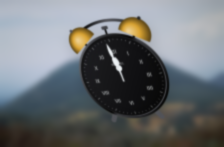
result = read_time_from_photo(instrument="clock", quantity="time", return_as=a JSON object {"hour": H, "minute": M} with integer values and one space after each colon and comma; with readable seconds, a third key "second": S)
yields {"hour": 11, "minute": 59}
